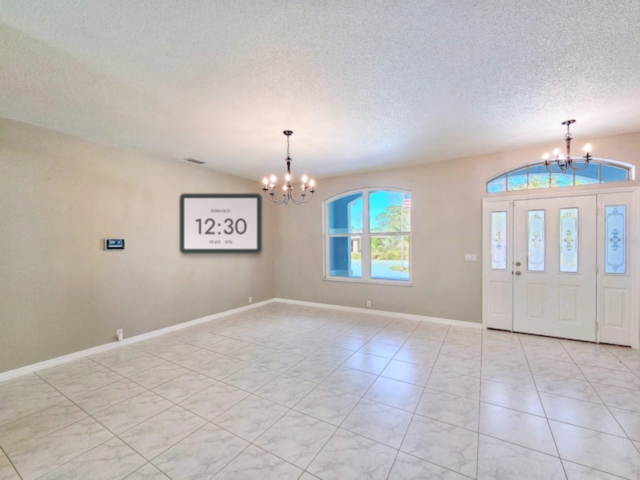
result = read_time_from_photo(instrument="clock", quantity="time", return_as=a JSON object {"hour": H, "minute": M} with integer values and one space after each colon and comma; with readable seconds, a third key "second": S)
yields {"hour": 12, "minute": 30}
